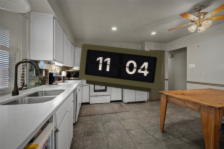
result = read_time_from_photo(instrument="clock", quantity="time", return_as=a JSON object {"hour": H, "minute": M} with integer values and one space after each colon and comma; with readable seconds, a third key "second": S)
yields {"hour": 11, "minute": 4}
